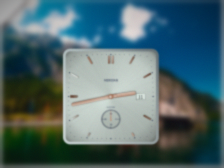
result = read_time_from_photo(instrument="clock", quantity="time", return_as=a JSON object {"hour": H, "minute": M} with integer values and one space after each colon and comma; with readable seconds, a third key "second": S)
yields {"hour": 2, "minute": 43}
